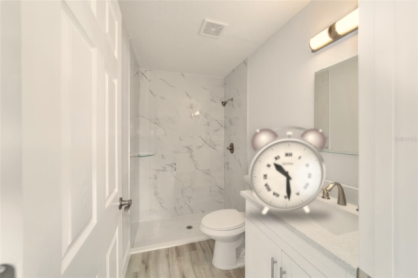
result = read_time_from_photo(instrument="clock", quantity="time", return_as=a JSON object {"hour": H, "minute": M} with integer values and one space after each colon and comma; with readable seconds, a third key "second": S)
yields {"hour": 10, "minute": 29}
